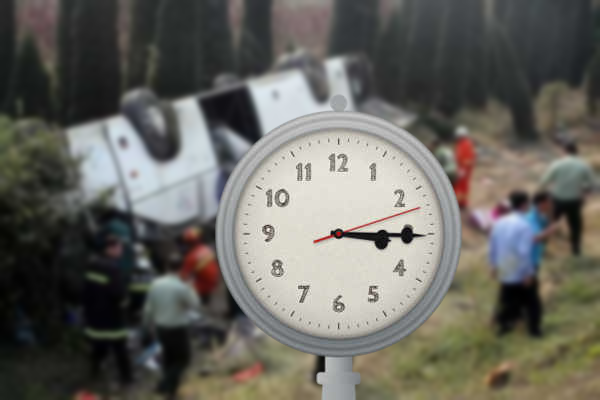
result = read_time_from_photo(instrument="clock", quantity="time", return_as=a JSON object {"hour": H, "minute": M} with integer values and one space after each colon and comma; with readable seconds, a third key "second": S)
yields {"hour": 3, "minute": 15, "second": 12}
